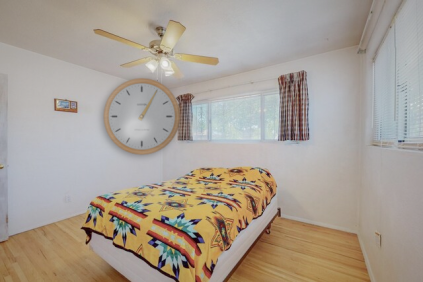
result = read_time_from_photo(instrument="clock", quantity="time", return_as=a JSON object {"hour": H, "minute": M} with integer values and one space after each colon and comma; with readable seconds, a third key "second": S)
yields {"hour": 1, "minute": 5}
